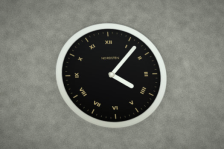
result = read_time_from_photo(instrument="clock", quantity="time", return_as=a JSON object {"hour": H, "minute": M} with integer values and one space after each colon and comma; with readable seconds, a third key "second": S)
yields {"hour": 4, "minute": 7}
